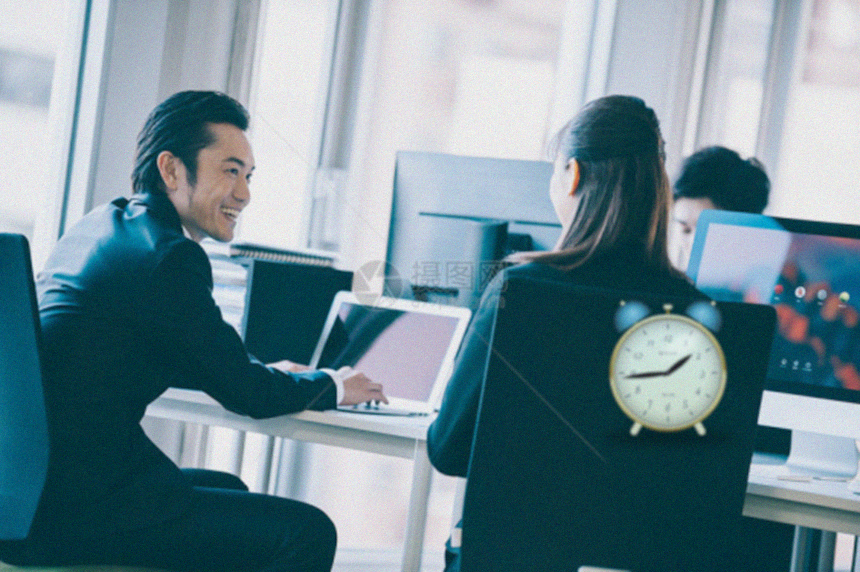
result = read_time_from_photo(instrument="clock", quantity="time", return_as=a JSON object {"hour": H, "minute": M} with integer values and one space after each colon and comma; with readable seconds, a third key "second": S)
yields {"hour": 1, "minute": 44}
